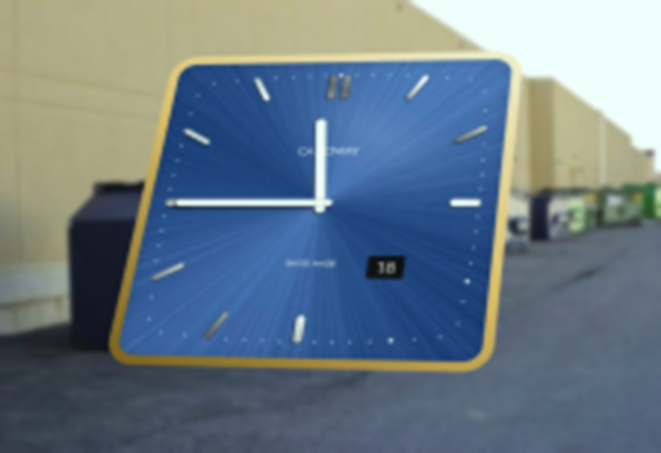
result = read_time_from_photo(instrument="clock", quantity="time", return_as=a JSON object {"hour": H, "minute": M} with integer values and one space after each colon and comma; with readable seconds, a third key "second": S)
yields {"hour": 11, "minute": 45}
